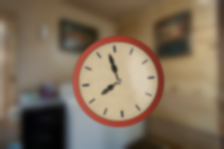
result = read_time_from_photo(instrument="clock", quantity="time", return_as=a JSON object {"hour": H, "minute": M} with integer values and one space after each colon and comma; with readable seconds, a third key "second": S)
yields {"hour": 7, "minute": 58}
